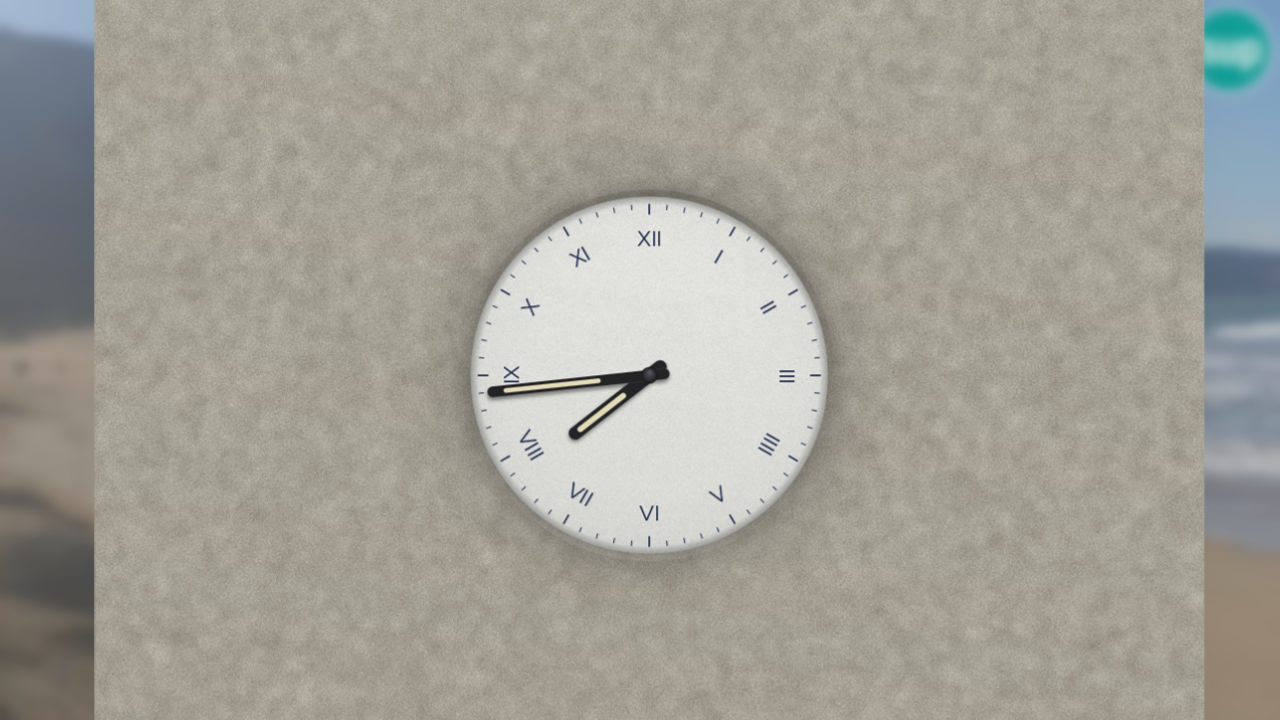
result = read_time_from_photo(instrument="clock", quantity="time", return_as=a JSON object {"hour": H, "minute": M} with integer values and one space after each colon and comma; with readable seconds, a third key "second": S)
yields {"hour": 7, "minute": 44}
